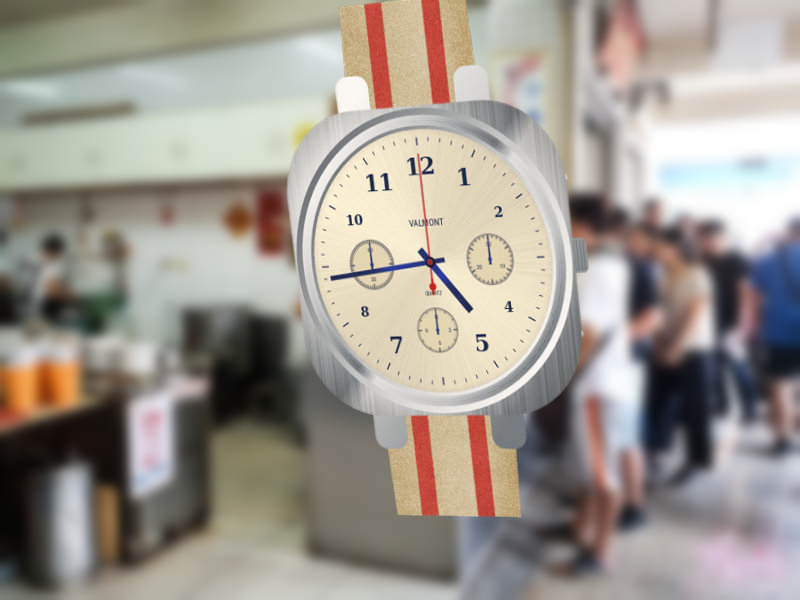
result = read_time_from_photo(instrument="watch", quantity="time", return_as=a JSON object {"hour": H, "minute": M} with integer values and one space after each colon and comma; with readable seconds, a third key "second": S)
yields {"hour": 4, "minute": 44}
